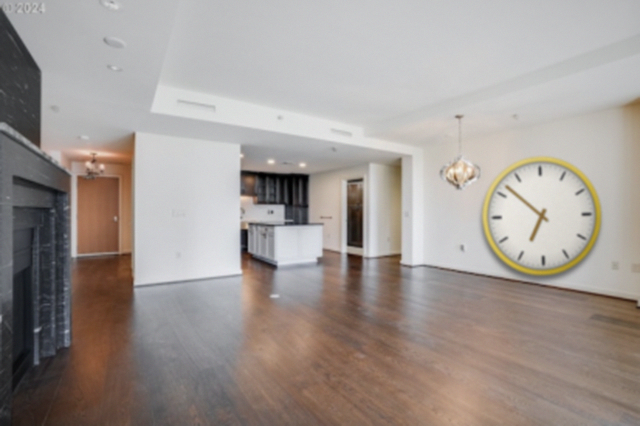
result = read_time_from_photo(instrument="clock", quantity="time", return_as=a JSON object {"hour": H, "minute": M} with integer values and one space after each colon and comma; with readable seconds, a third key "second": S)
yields {"hour": 6, "minute": 52}
